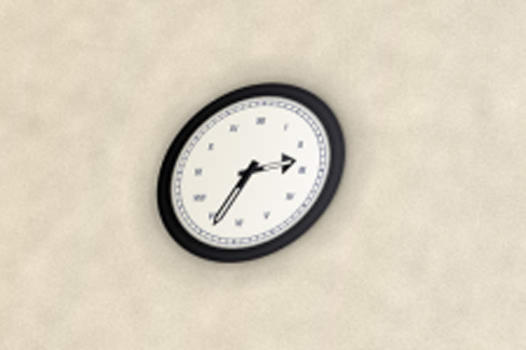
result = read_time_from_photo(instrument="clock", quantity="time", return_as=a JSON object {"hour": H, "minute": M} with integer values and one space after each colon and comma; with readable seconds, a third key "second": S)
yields {"hour": 2, "minute": 34}
